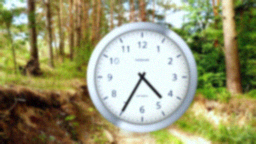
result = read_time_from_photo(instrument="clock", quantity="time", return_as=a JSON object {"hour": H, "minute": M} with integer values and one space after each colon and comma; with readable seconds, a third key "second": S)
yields {"hour": 4, "minute": 35}
